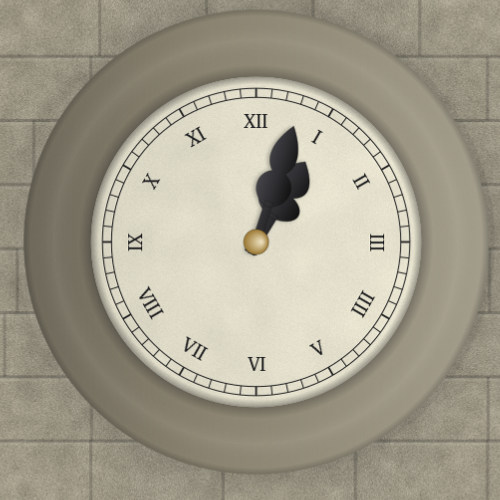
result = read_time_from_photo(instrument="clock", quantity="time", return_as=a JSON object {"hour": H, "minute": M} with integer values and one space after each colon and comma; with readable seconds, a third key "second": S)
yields {"hour": 1, "minute": 3}
